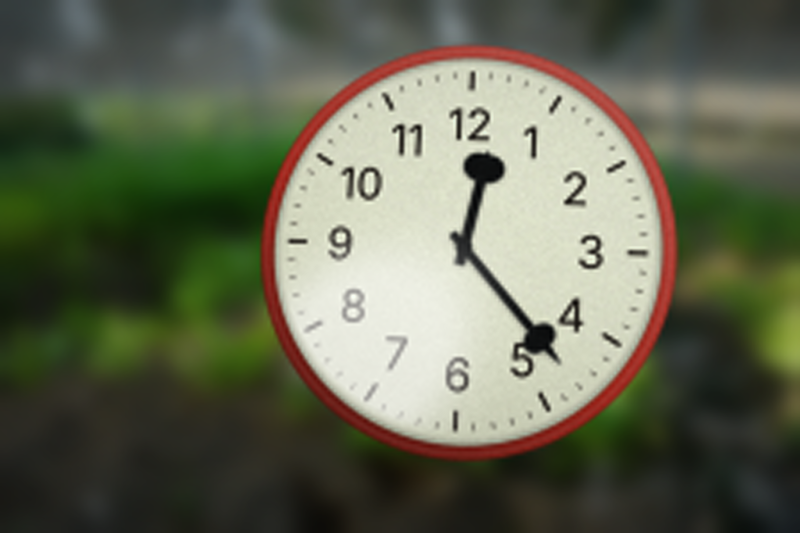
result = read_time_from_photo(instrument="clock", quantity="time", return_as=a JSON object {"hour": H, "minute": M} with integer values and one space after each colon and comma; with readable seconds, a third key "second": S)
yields {"hour": 12, "minute": 23}
